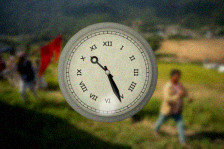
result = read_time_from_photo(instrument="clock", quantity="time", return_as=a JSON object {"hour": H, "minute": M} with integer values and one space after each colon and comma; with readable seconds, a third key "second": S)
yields {"hour": 10, "minute": 26}
